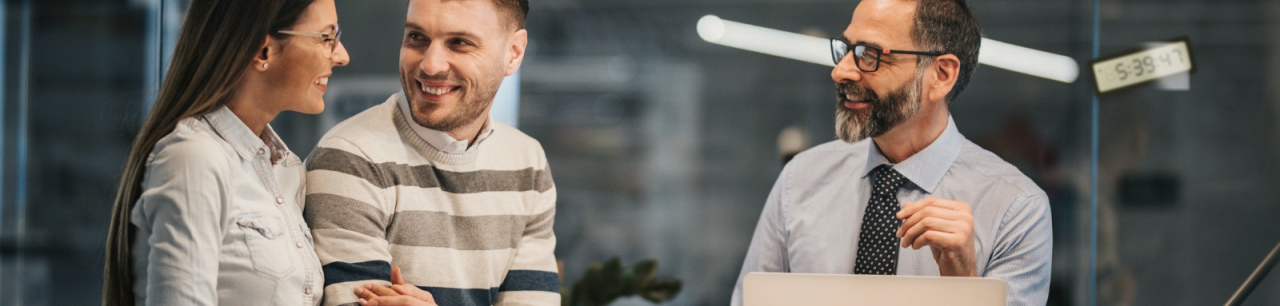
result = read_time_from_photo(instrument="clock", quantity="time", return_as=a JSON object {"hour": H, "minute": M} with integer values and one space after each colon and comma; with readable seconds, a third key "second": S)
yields {"hour": 5, "minute": 39, "second": 47}
